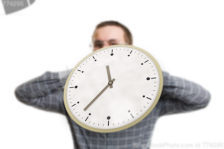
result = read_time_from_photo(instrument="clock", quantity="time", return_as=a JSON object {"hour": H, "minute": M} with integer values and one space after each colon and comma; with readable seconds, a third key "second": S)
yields {"hour": 11, "minute": 37}
